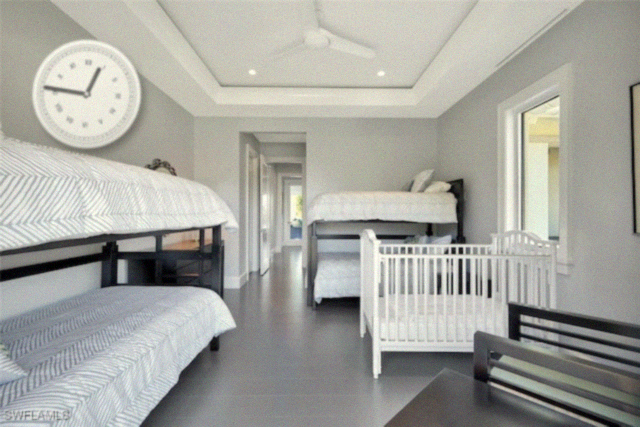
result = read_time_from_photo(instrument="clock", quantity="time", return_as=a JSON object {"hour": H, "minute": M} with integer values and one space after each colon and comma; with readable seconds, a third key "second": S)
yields {"hour": 12, "minute": 46}
